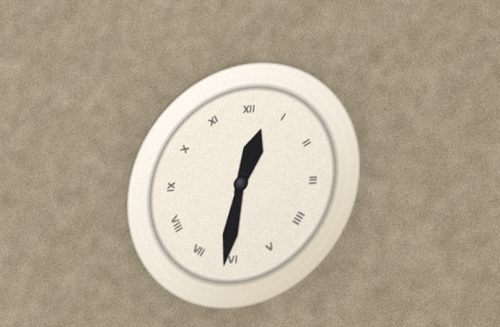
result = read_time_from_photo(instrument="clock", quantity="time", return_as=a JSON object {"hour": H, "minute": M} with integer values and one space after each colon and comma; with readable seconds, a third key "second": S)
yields {"hour": 12, "minute": 31}
